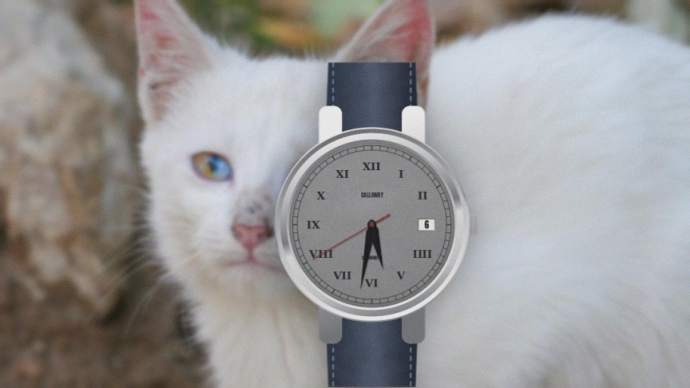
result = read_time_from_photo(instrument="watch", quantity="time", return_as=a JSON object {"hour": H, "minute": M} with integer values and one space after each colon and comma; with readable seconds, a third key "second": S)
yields {"hour": 5, "minute": 31, "second": 40}
